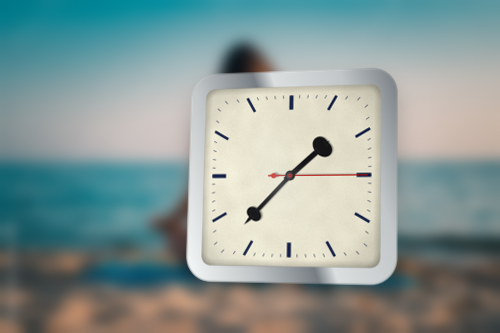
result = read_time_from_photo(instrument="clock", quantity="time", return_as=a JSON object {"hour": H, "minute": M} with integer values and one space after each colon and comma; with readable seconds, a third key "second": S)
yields {"hour": 1, "minute": 37, "second": 15}
